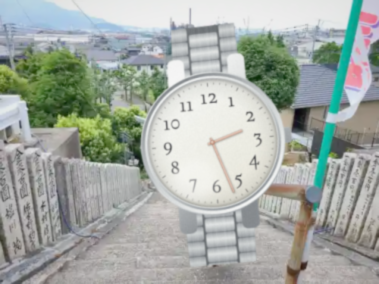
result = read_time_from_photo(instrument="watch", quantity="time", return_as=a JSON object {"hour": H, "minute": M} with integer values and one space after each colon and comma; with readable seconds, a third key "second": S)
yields {"hour": 2, "minute": 27}
